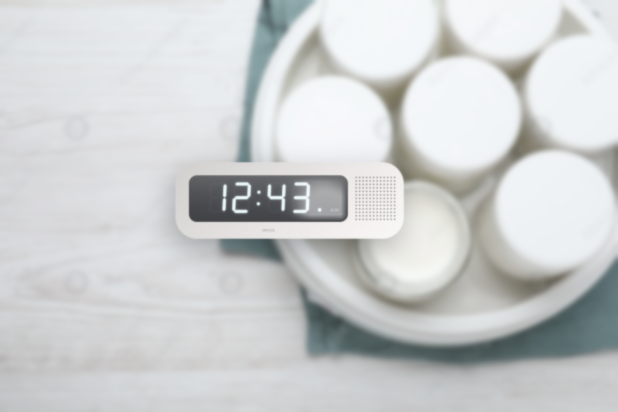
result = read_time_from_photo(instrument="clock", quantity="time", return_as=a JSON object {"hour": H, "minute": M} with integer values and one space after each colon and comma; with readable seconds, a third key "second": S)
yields {"hour": 12, "minute": 43}
